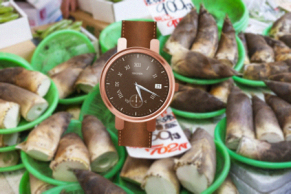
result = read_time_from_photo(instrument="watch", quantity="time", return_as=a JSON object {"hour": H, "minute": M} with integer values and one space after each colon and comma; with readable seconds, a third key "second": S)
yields {"hour": 5, "minute": 19}
